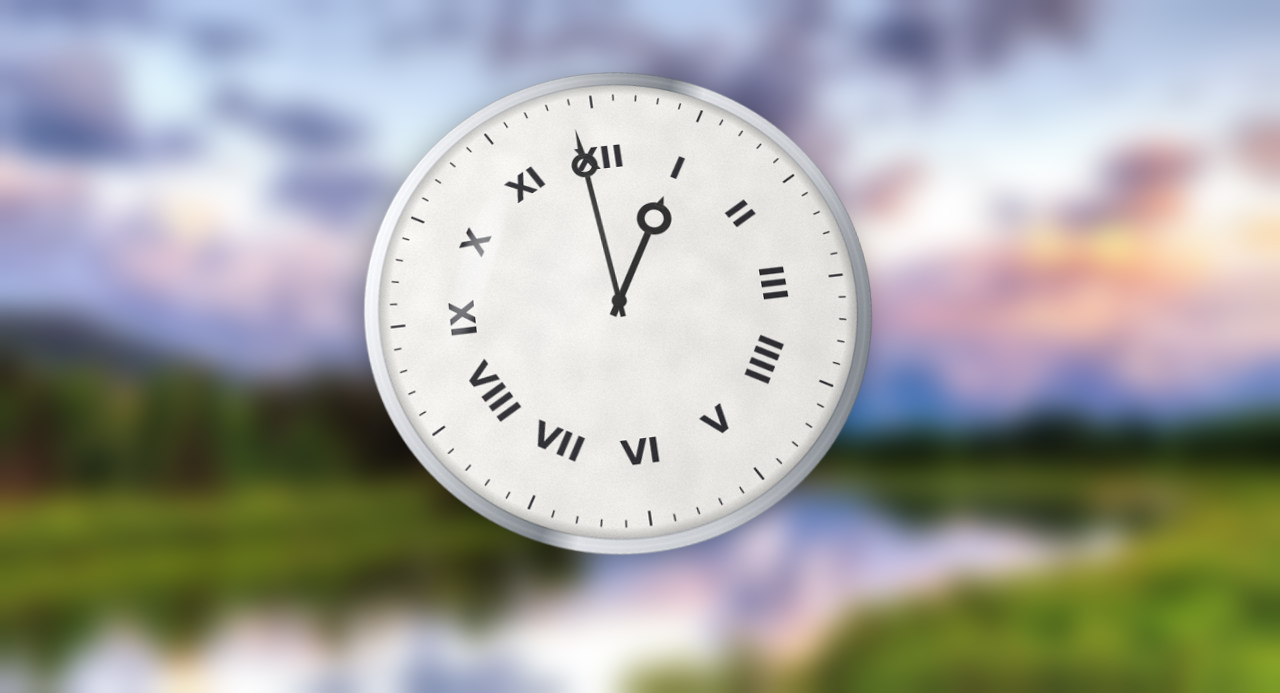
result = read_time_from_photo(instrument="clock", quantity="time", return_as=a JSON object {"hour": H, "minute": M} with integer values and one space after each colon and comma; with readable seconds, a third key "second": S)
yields {"hour": 12, "minute": 59}
